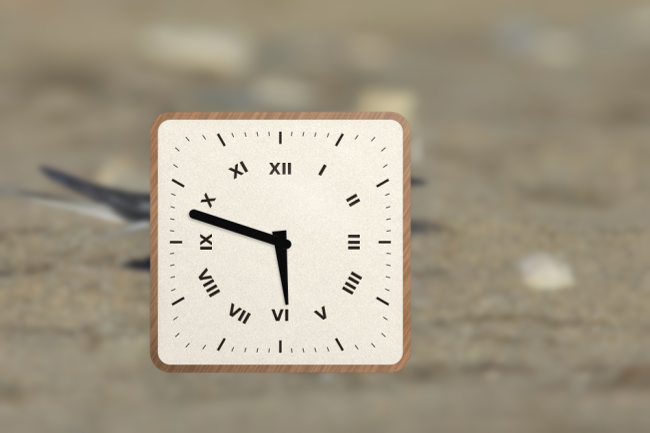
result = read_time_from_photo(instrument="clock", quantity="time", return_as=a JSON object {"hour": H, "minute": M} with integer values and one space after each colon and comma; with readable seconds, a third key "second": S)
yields {"hour": 5, "minute": 48}
